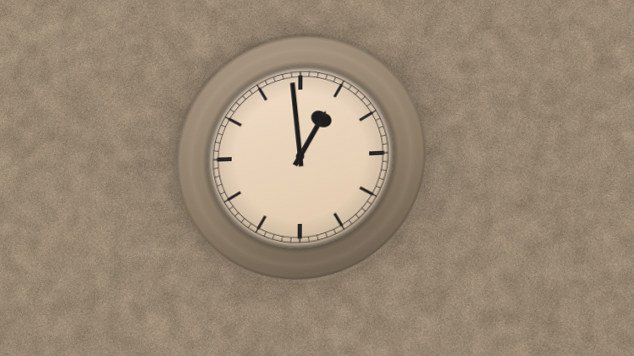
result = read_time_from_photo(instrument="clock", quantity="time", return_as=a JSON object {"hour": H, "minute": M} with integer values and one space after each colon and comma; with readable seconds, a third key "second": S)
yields {"hour": 12, "minute": 59}
